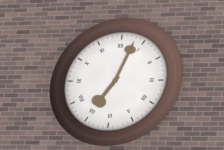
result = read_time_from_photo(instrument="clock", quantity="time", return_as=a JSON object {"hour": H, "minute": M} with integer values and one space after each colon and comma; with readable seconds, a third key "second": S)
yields {"hour": 7, "minute": 3}
